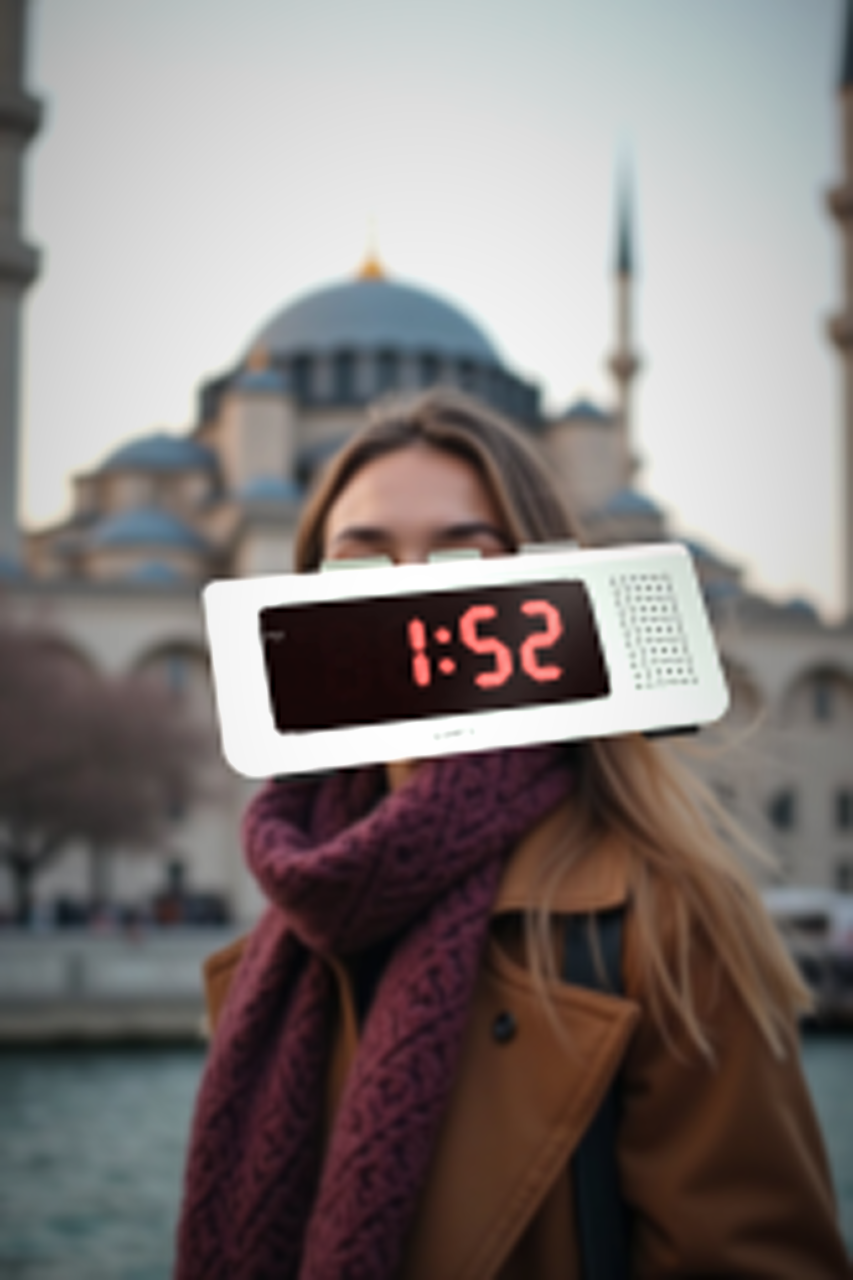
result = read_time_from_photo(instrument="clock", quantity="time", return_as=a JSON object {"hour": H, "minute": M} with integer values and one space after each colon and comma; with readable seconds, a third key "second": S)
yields {"hour": 1, "minute": 52}
